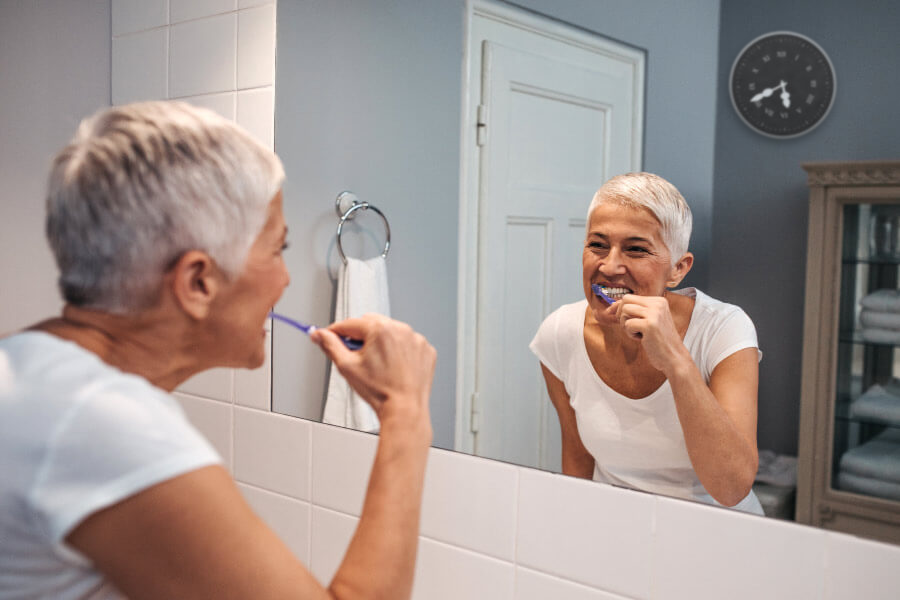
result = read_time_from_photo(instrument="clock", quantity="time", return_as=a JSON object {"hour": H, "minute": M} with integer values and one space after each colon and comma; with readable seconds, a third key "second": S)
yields {"hour": 5, "minute": 41}
